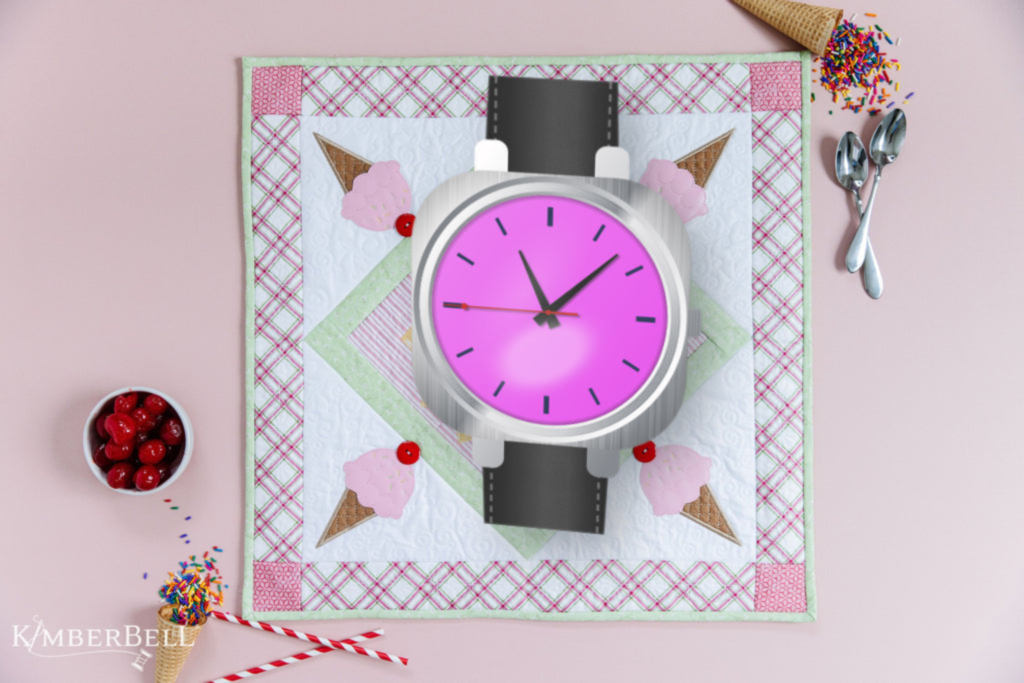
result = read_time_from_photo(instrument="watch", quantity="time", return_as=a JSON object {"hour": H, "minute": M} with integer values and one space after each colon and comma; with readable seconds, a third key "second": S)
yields {"hour": 11, "minute": 7, "second": 45}
